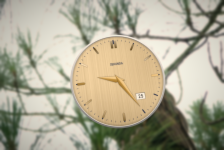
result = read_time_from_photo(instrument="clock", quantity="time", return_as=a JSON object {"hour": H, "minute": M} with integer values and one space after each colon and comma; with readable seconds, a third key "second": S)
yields {"hour": 9, "minute": 25}
